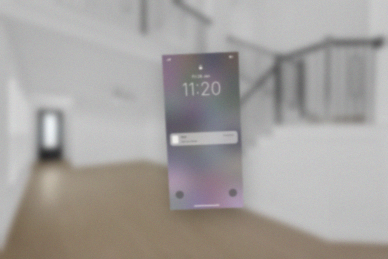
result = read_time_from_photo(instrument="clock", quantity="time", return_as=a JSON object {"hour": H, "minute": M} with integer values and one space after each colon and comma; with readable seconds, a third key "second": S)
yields {"hour": 11, "minute": 20}
